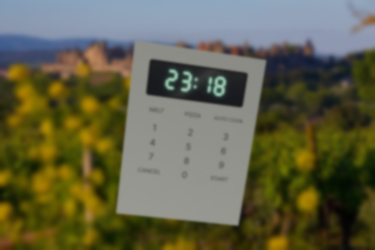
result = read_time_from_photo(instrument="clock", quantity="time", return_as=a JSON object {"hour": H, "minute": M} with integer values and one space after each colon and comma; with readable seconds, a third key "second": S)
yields {"hour": 23, "minute": 18}
